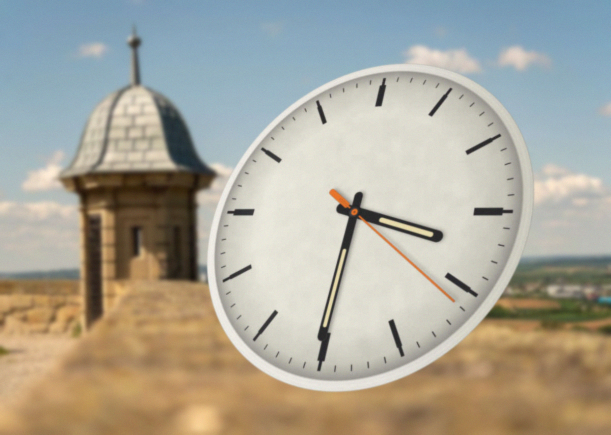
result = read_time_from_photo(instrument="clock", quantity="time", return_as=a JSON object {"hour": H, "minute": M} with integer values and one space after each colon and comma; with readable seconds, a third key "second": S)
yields {"hour": 3, "minute": 30, "second": 21}
